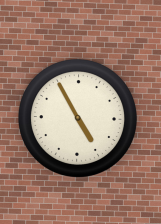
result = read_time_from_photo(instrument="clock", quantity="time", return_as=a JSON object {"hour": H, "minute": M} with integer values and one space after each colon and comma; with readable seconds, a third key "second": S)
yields {"hour": 4, "minute": 55}
